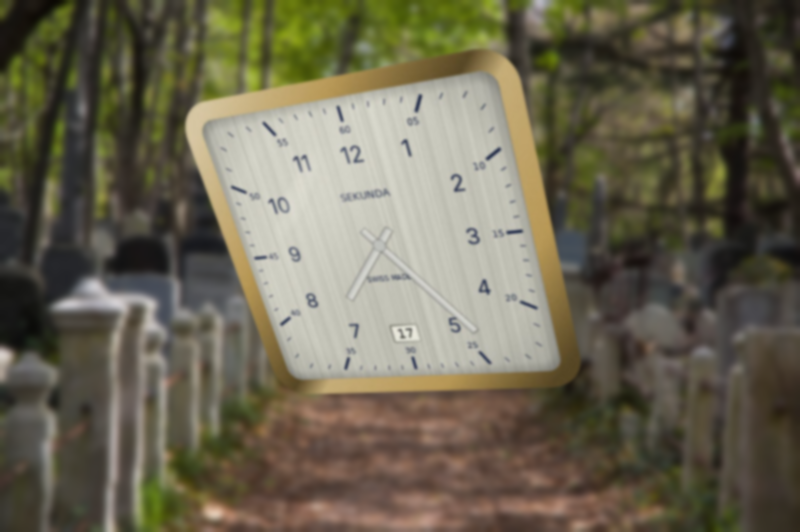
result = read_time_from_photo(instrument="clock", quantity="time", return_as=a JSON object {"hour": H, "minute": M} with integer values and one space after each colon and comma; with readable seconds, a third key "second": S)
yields {"hour": 7, "minute": 24}
